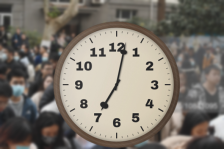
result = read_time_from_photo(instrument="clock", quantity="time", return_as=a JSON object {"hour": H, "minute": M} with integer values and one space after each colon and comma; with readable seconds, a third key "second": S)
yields {"hour": 7, "minute": 2}
